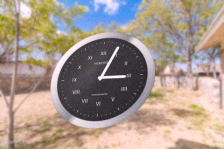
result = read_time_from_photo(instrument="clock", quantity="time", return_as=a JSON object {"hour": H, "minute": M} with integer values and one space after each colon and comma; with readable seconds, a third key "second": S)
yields {"hour": 3, "minute": 4}
